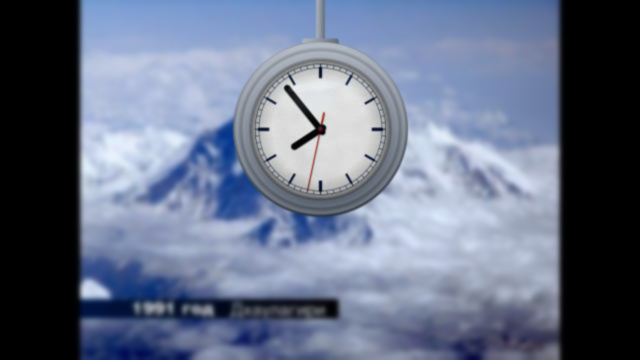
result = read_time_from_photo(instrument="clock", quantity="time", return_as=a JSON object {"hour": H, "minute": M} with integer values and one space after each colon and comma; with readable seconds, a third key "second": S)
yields {"hour": 7, "minute": 53, "second": 32}
